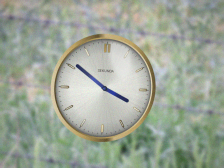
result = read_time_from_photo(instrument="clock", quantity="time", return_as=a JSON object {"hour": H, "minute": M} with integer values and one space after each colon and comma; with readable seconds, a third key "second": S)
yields {"hour": 3, "minute": 51}
